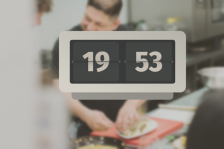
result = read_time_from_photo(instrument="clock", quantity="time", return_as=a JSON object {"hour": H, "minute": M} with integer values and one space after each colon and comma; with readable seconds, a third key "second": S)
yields {"hour": 19, "minute": 53}
